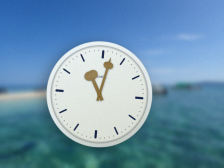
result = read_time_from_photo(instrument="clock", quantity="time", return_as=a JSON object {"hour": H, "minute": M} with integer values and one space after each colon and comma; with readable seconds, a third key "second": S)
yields {"hour": 11, "minute": 2}
